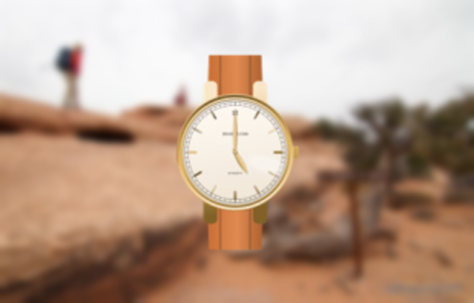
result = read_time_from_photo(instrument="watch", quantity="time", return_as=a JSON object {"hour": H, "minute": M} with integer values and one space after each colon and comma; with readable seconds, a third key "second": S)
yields {"hour": 5, "minute": 0}
